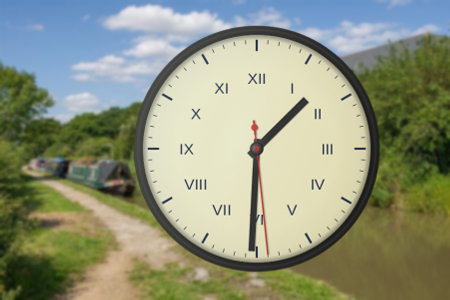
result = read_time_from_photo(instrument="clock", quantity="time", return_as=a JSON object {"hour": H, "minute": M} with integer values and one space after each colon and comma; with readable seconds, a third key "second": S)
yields {"hour": 1, "minute": 30, "second": 29}
